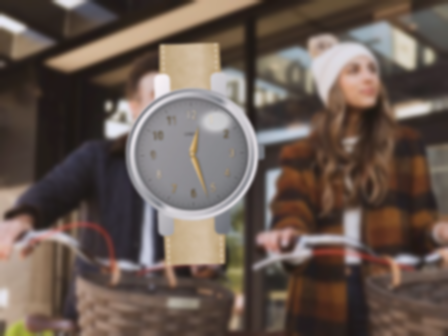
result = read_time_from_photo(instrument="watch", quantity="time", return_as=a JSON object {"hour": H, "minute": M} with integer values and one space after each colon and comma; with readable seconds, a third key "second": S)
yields {"hour": 12, "minute": 27}
